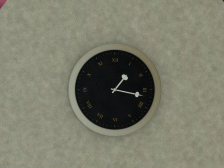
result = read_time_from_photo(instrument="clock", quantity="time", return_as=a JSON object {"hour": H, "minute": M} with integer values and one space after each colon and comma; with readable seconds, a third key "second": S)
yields {"hour": 1, "minute": 17}
